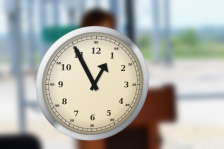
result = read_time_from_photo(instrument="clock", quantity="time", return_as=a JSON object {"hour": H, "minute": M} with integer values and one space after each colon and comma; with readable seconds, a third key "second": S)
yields {"hour": 12, "minute": 55}
